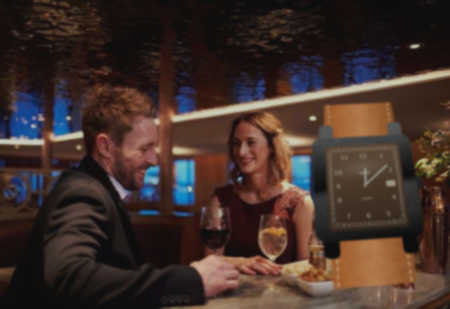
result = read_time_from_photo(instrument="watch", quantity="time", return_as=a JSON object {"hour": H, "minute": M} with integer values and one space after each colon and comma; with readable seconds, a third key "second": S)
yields {"hour": 12, "minute": 8}
